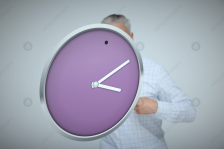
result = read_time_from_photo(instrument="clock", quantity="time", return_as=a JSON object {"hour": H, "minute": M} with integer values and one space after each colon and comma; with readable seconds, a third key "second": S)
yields {"hour": 3, "minute": 8}
